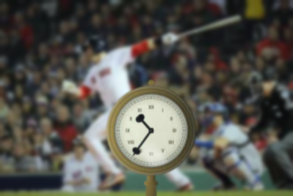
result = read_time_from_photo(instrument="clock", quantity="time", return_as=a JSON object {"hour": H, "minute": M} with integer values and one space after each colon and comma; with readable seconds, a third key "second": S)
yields {"hour": 10, "minute": 36}
